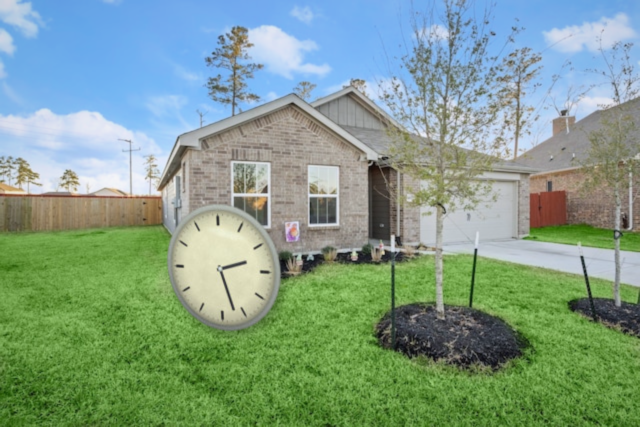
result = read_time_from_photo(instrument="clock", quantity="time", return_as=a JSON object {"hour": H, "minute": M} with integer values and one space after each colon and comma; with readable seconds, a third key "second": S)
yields {"hour": 2, "minute": 27}
